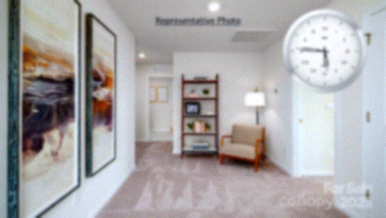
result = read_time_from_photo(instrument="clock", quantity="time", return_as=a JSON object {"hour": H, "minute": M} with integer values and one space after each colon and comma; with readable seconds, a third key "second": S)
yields {"hour": 5, "minute": 46}
